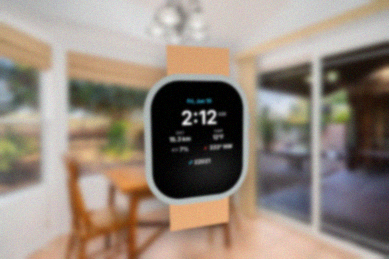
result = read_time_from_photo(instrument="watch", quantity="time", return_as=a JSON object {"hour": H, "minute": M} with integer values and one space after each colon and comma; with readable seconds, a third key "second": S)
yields {"hour": 2, "minute": 12}
